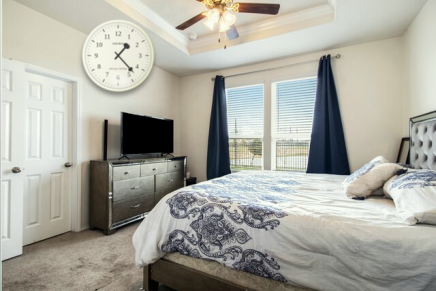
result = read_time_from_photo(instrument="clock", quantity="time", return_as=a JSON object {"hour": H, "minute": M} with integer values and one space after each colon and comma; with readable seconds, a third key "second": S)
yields {"hour": 1, "minute": 23}
